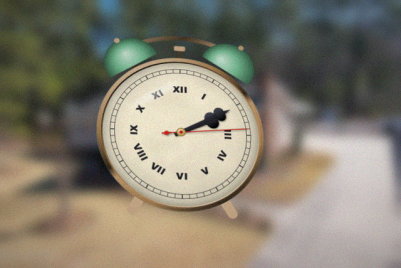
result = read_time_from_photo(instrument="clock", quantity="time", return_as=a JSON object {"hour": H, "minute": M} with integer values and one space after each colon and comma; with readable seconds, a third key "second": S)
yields {"hour": 2, "minute": 10, "second": 14}
